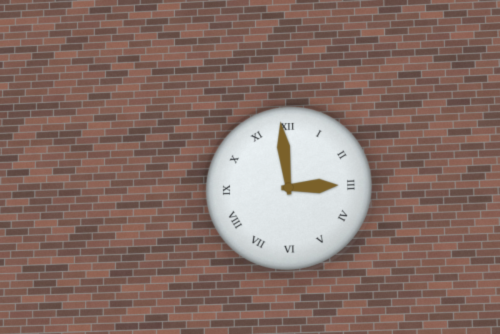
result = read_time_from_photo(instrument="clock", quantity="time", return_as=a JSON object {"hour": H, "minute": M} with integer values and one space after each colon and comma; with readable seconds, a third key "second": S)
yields {"hour": 2, "minute": 59}
